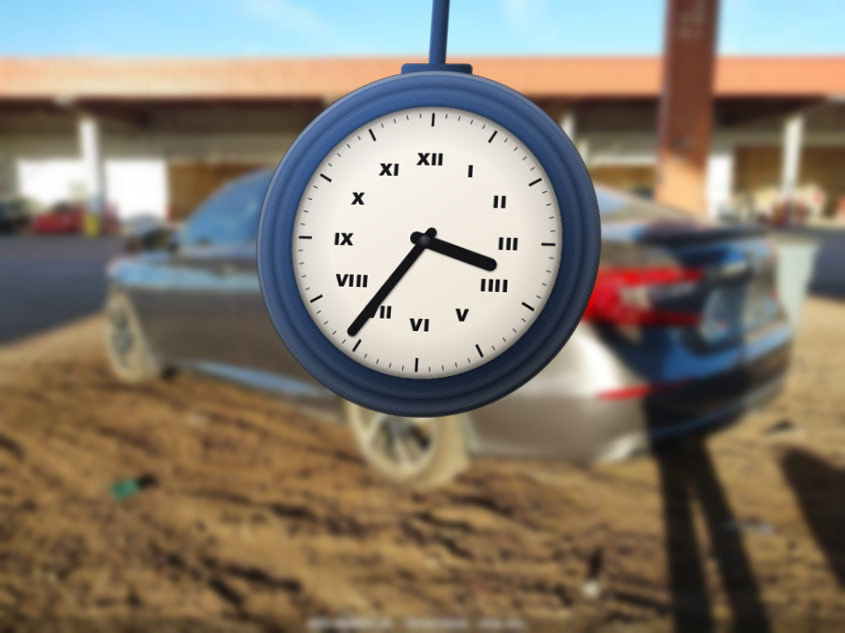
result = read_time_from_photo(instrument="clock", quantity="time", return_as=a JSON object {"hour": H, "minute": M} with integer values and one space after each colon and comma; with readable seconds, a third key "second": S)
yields {"hour": 3, "minute": 36}
